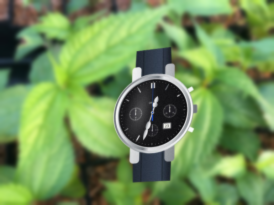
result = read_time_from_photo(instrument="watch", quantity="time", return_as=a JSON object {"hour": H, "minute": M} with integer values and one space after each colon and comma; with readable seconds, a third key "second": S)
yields {"hour": 12, "minute": 33}
